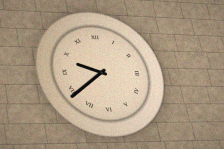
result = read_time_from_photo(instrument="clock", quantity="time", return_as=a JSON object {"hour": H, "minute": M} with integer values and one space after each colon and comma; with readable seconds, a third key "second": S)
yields {"hour": 9, "minute": 39}
